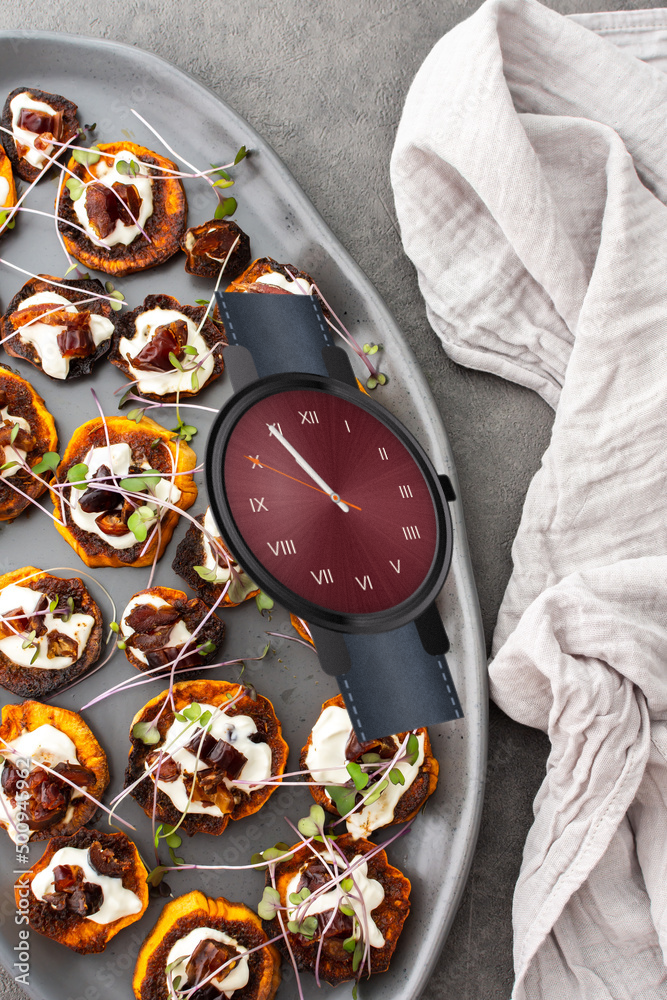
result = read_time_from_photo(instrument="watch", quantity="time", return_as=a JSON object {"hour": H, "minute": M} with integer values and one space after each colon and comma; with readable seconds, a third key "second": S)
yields {"hour": 10, "minute": 54, "second": 50}
